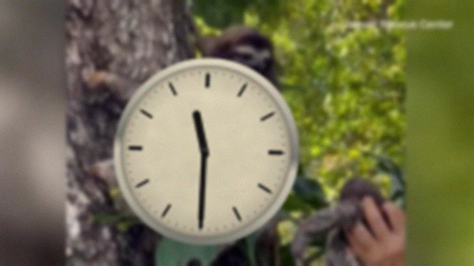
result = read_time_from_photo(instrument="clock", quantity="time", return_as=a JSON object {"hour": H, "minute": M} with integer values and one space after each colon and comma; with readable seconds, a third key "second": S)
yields {"hour": 11, "minute": 30}
